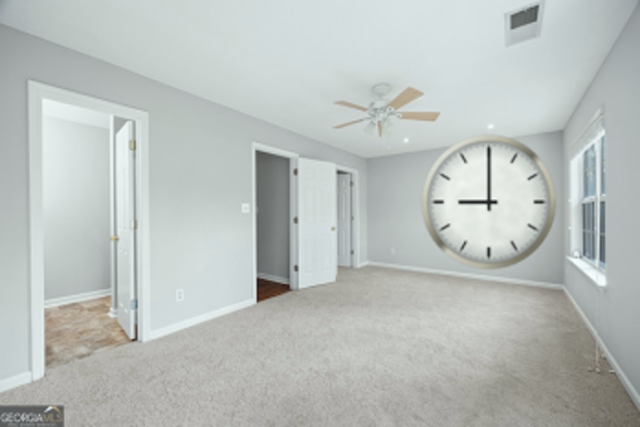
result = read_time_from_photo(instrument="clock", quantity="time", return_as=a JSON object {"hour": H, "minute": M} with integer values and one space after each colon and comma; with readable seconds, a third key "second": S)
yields {"hour": 9, "minute": 0}
